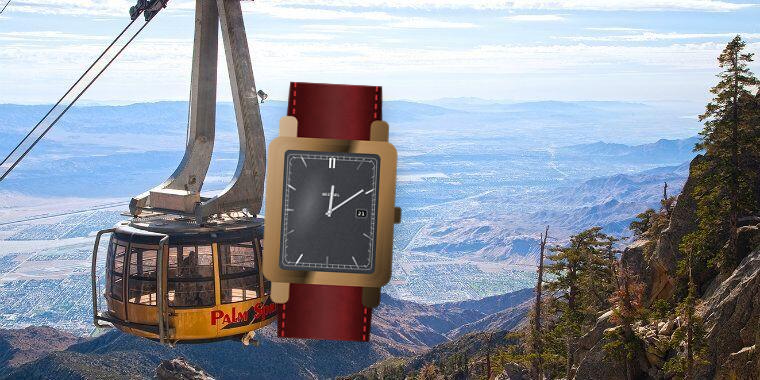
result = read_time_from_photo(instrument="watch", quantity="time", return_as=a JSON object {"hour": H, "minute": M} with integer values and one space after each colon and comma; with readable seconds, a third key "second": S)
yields {"hour": 12, "minute": 9}
